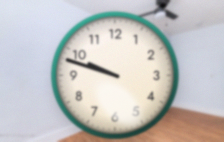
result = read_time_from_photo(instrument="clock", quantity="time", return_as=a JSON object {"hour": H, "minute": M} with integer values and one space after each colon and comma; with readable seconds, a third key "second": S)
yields {"hour": 9, "minute": 48}
